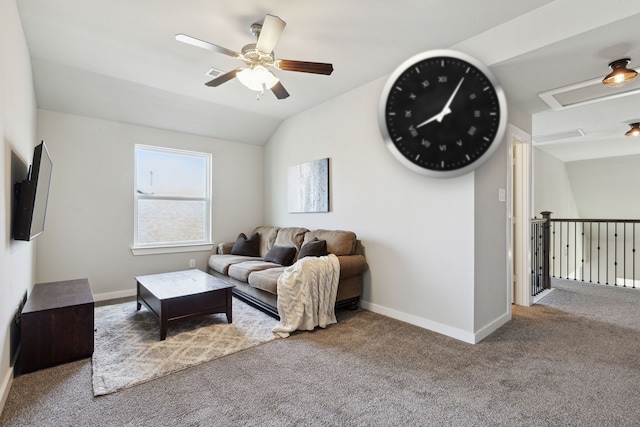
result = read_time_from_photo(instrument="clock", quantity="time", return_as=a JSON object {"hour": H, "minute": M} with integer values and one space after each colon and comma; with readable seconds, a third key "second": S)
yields {"hour": 8, "minute": 5}
